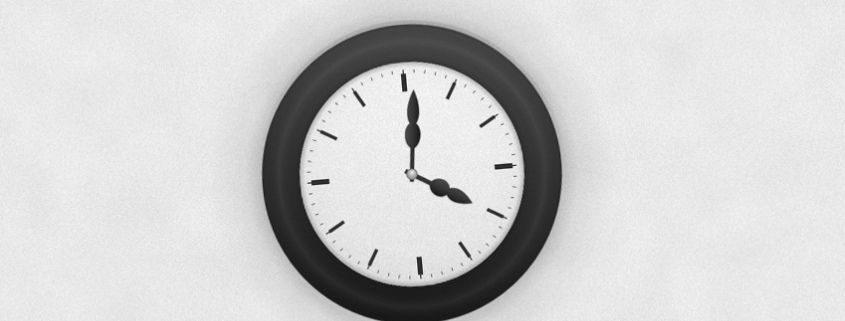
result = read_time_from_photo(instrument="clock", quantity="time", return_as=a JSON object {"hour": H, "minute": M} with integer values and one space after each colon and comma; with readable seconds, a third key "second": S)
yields {"hour": 4, "minute": 1}
